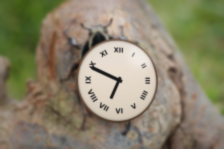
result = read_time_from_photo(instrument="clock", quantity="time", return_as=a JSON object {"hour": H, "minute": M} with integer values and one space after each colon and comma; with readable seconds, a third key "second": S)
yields {"hour": 6, "minute": 49}
